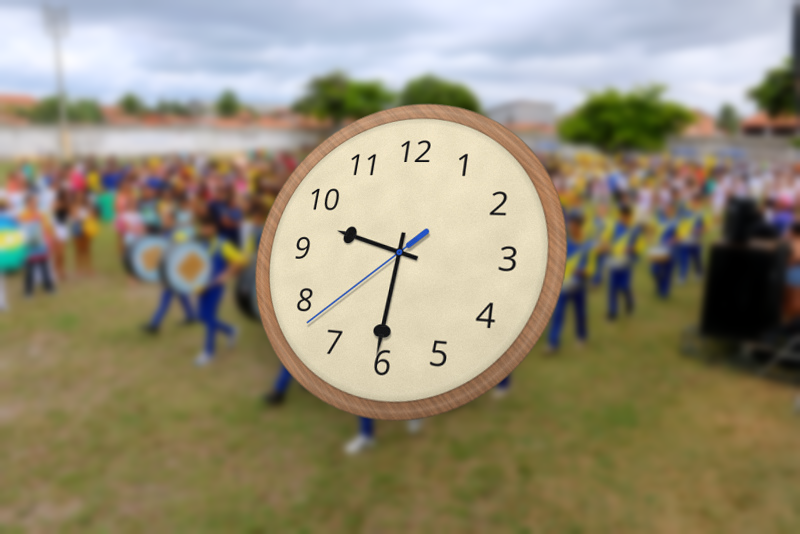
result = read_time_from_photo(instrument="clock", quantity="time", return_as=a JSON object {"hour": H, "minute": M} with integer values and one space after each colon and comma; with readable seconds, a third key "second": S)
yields {"hour": 9, "minute": 30, "second": 38}
